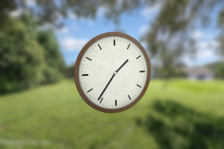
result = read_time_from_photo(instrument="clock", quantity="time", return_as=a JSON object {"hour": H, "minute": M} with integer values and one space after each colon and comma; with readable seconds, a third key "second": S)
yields {"hour": 1, "minute": 36}
